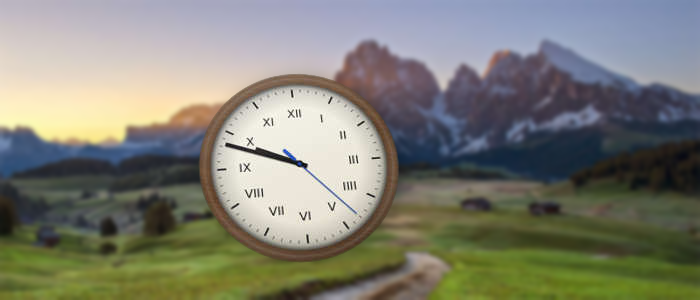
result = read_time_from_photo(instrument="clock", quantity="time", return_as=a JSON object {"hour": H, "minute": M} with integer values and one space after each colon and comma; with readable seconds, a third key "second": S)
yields {"hour": 9, "minute": 48, "second": 23}
